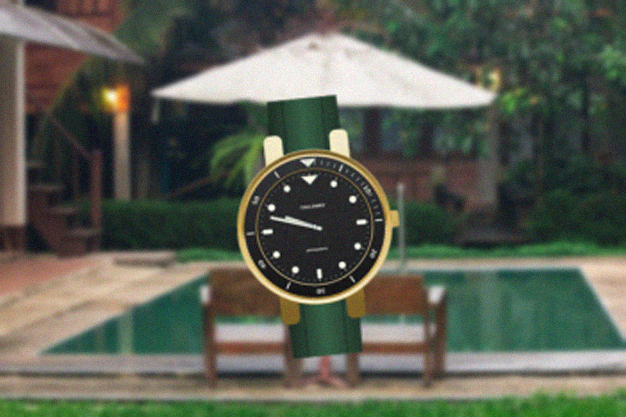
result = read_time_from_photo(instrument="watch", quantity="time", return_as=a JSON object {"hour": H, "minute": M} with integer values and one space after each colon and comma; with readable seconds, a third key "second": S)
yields {"hour": 9, "minute": 48}
